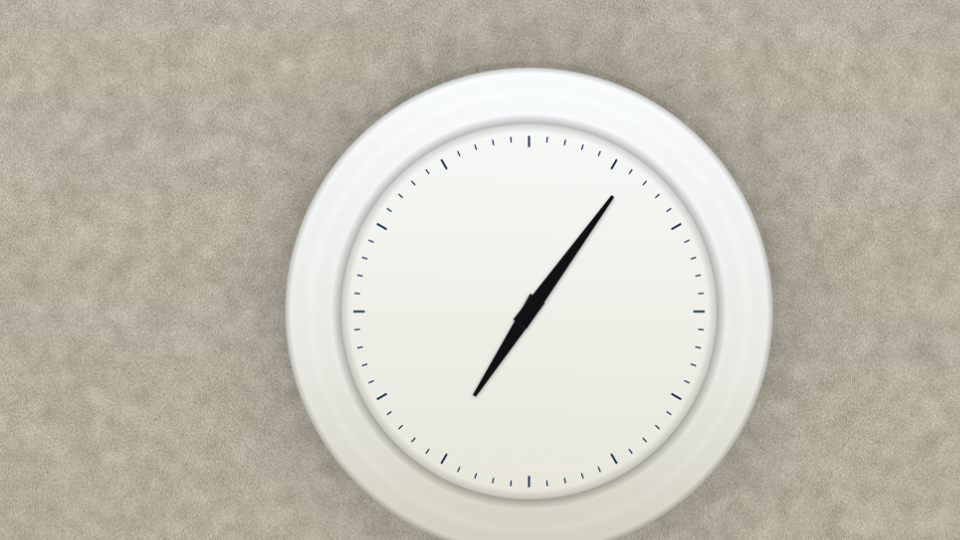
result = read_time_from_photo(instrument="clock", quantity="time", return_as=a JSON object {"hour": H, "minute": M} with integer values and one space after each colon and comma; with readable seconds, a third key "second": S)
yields {"hour": 7, "minute": 6}
